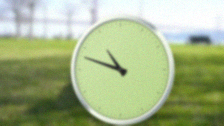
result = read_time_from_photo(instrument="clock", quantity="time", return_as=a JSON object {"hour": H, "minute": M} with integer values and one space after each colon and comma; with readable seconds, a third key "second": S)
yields {"hour": 10, "minute": 48}
